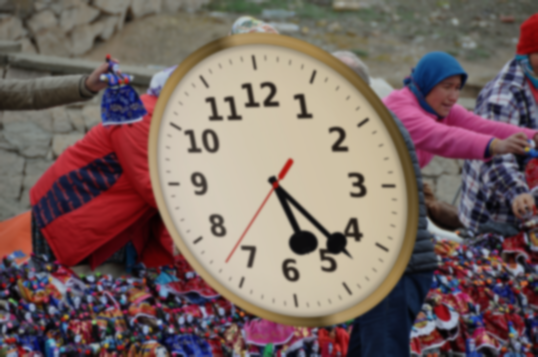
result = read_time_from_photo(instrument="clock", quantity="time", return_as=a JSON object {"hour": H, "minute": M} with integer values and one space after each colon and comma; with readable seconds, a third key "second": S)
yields {"hour": 5, "minute": 22, "second": 37}
